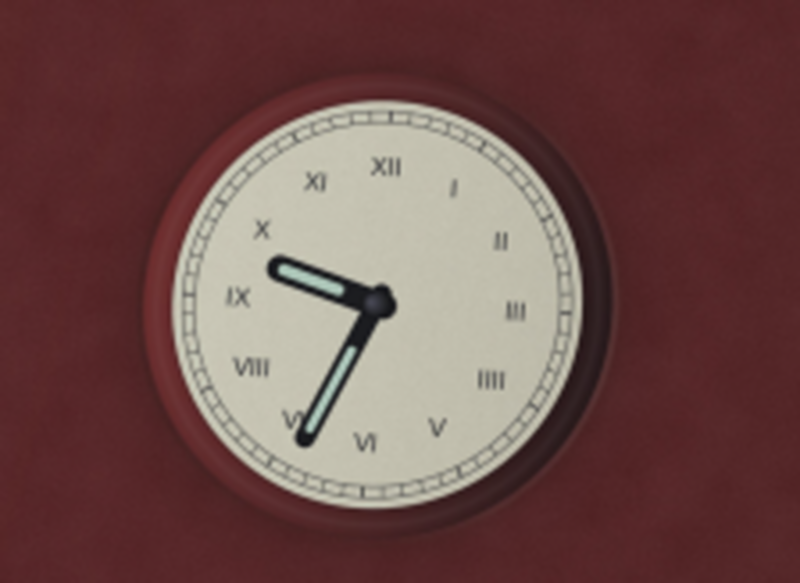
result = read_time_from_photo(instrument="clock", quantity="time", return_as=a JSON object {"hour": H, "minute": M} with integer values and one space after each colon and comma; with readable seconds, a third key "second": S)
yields {"hour": 9, "minute": 34}
